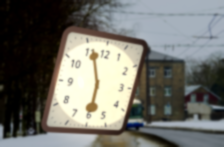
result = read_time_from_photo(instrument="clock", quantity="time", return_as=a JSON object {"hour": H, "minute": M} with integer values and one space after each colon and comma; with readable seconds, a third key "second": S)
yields {"hour": 5, "minute": 56}
